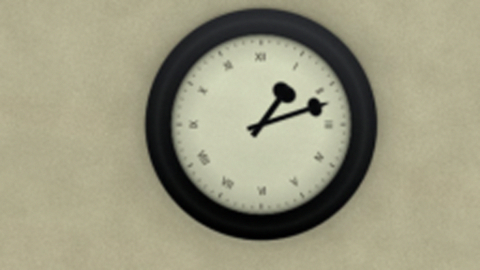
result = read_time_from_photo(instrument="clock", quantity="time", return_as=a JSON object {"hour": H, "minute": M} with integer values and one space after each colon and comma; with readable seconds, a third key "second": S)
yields {"hour": 1, "minute": 12}
